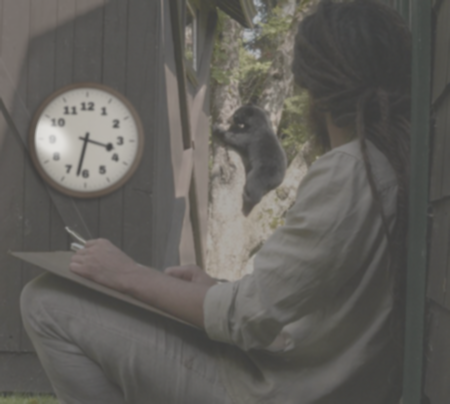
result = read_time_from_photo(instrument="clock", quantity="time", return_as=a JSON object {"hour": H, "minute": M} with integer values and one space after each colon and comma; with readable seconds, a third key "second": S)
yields {"hour": 3, "minute": 32}
